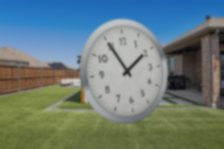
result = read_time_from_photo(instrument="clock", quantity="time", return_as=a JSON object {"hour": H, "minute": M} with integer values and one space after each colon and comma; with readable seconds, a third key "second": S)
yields {"hour": 1, "minute": 55}
